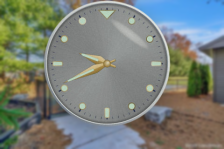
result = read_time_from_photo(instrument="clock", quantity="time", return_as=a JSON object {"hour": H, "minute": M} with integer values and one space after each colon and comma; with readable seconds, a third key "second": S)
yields {"hour": 9, "minute": 41}
